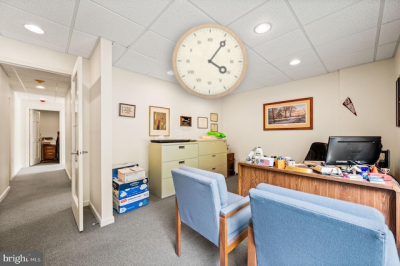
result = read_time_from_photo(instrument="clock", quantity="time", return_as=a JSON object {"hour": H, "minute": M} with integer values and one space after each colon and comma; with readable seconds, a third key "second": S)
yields {"hour": 4, "minute": 6}
